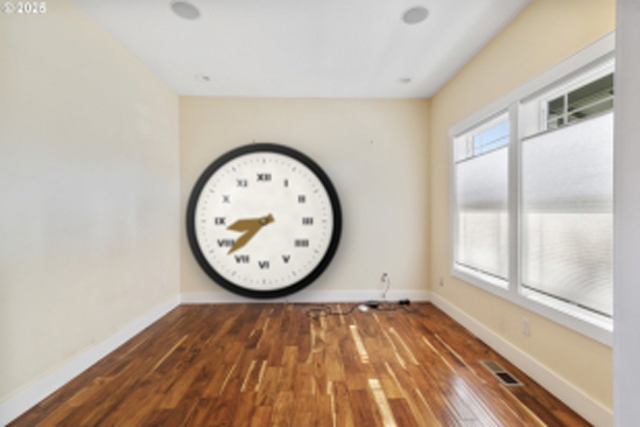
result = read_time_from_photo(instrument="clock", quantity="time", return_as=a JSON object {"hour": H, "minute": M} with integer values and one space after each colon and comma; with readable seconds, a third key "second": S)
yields {"hour": 8, "minute": 38}
